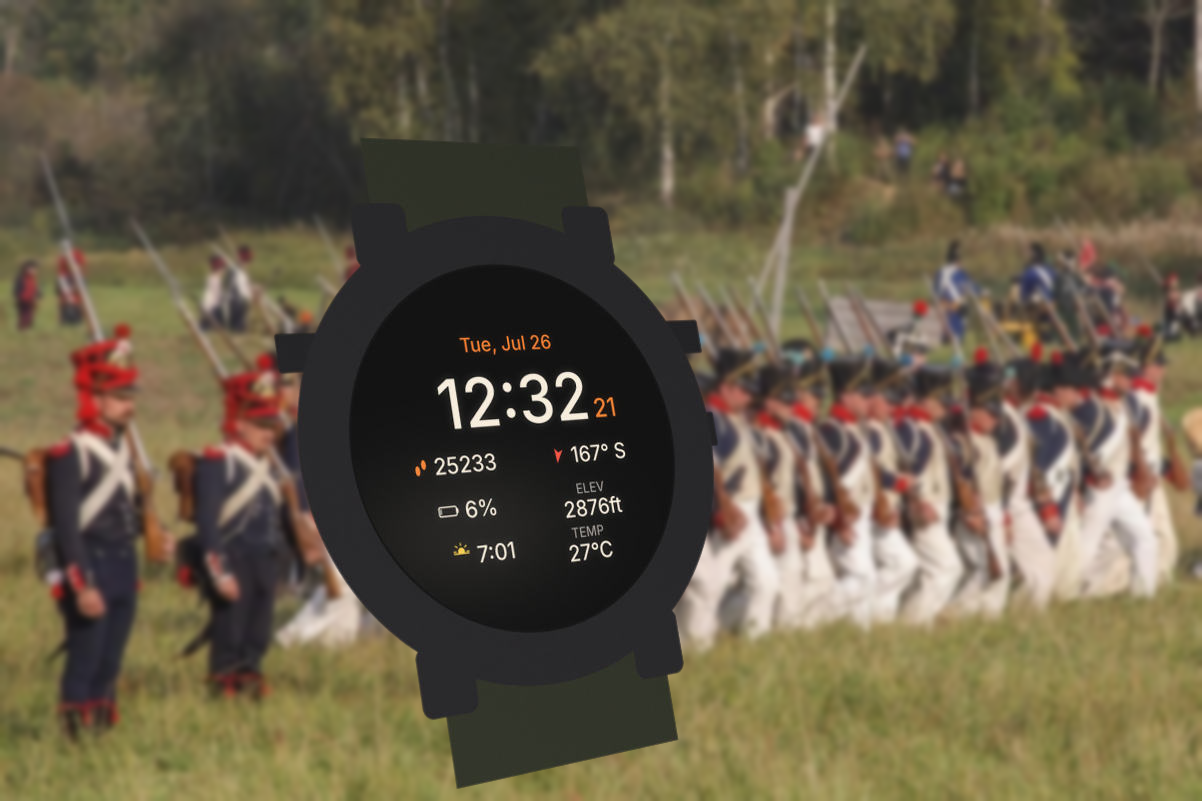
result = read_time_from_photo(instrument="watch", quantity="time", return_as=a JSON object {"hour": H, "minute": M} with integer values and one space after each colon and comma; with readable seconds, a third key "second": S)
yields {"hour": 12, "minute": 32, "second": 21}
